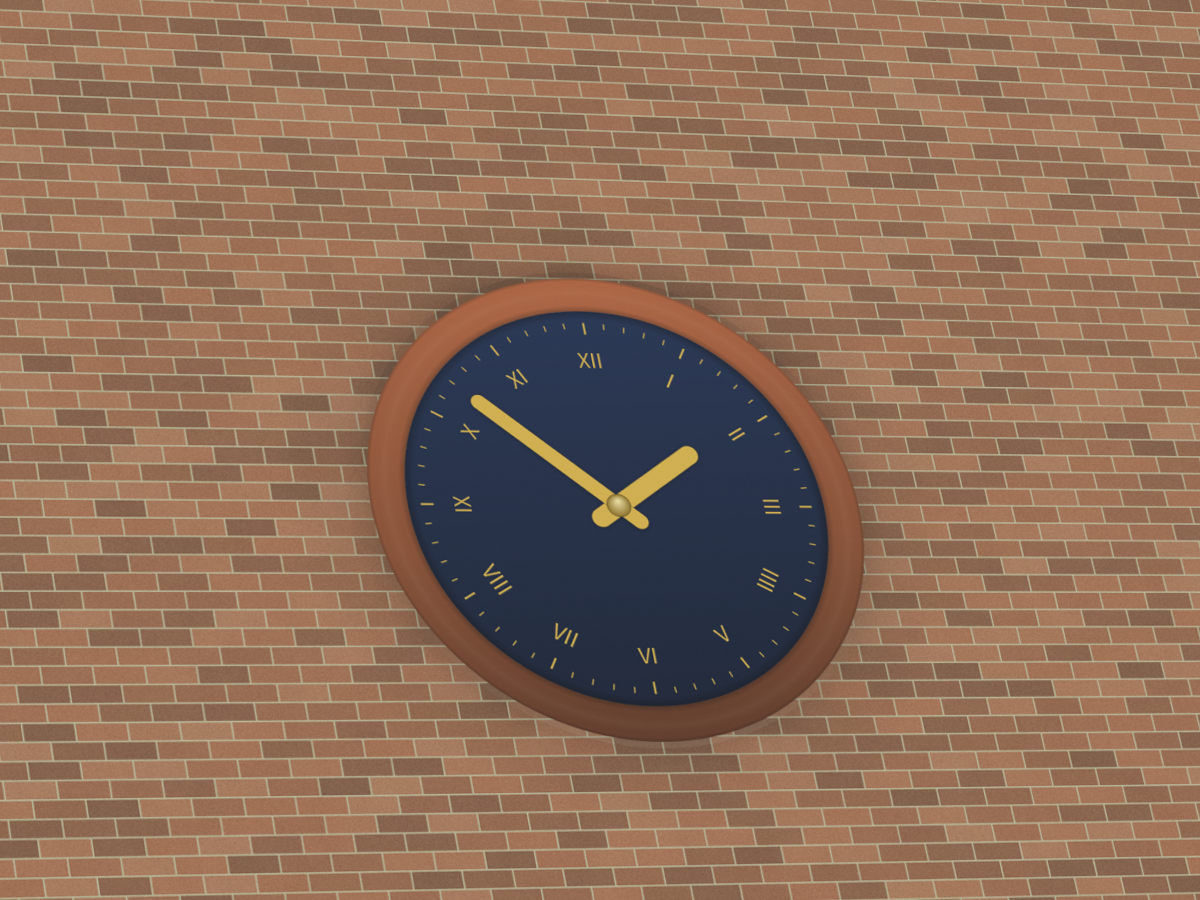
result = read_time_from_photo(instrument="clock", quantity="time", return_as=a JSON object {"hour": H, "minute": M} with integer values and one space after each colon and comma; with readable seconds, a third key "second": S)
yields {"hour": 1, "minute": 52}
